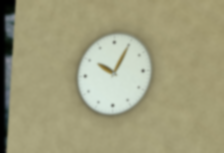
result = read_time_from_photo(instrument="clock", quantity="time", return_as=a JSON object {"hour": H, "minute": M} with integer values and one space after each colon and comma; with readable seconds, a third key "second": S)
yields {"hour": 10, "minute": 5}
